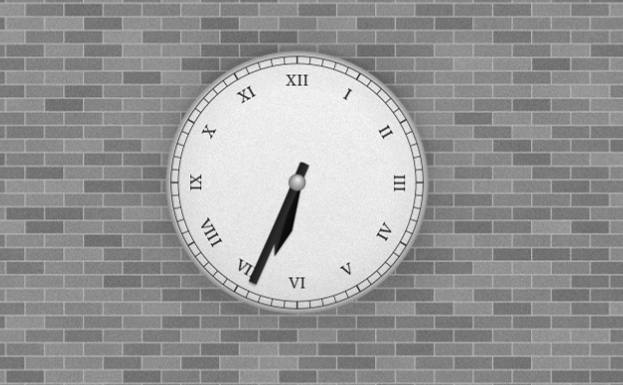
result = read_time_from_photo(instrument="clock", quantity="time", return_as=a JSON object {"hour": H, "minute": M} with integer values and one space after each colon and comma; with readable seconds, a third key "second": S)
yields {"hour": 6, "minute": 34}
